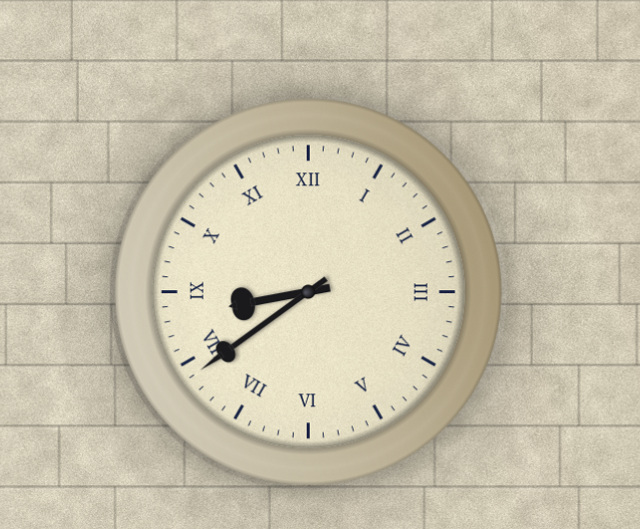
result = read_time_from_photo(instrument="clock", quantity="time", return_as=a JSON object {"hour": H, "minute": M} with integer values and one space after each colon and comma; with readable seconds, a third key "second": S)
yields {"hour": 8, "minute": 39}
